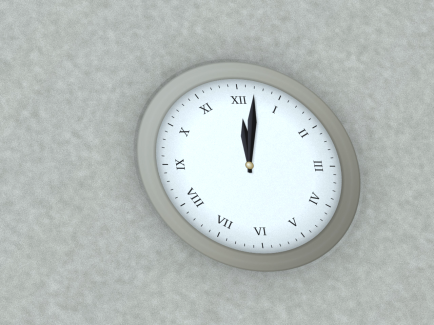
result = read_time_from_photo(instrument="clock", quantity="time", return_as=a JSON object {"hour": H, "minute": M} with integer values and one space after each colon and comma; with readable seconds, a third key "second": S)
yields {"hour": 12, "minute": 2}
